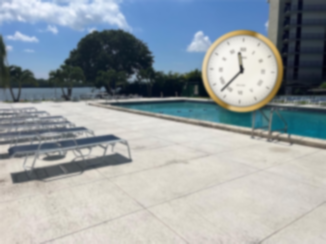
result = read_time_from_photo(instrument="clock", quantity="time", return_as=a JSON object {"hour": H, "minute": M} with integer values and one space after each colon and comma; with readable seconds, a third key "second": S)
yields {"hour": 11, "minute": 37}
